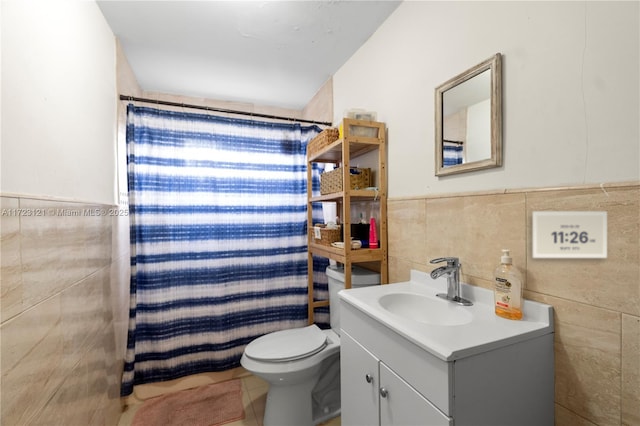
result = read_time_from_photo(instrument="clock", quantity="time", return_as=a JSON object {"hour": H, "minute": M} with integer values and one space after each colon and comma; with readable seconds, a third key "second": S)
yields {"hour": 11, "minute": 26}
